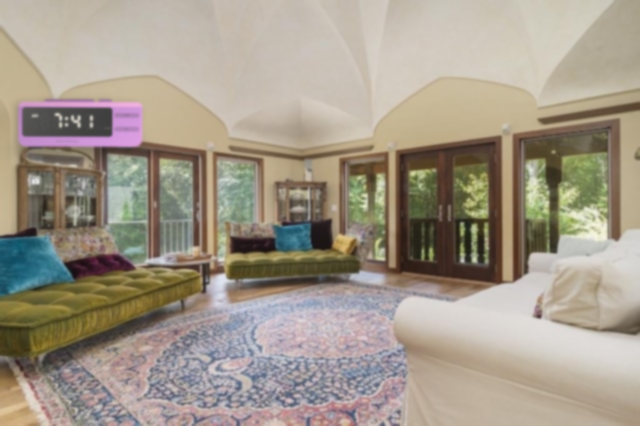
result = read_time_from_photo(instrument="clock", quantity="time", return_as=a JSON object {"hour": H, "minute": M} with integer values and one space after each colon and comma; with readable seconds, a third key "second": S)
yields {"hour": 7, "minute": 41}
